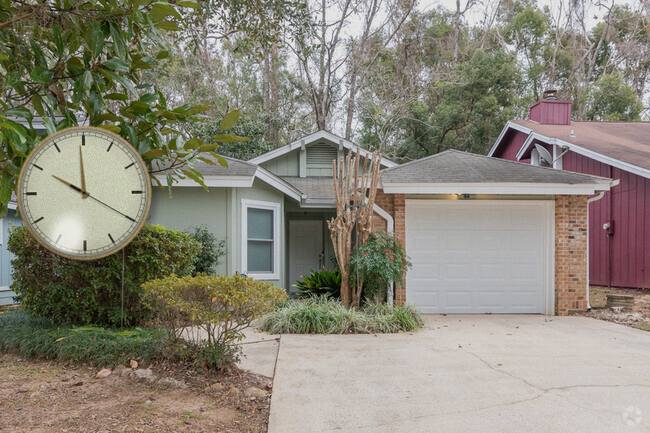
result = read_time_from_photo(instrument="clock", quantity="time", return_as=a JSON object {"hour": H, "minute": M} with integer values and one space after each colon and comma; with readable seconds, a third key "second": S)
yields {"hour": 9, "minute": 59, "second": 20}
